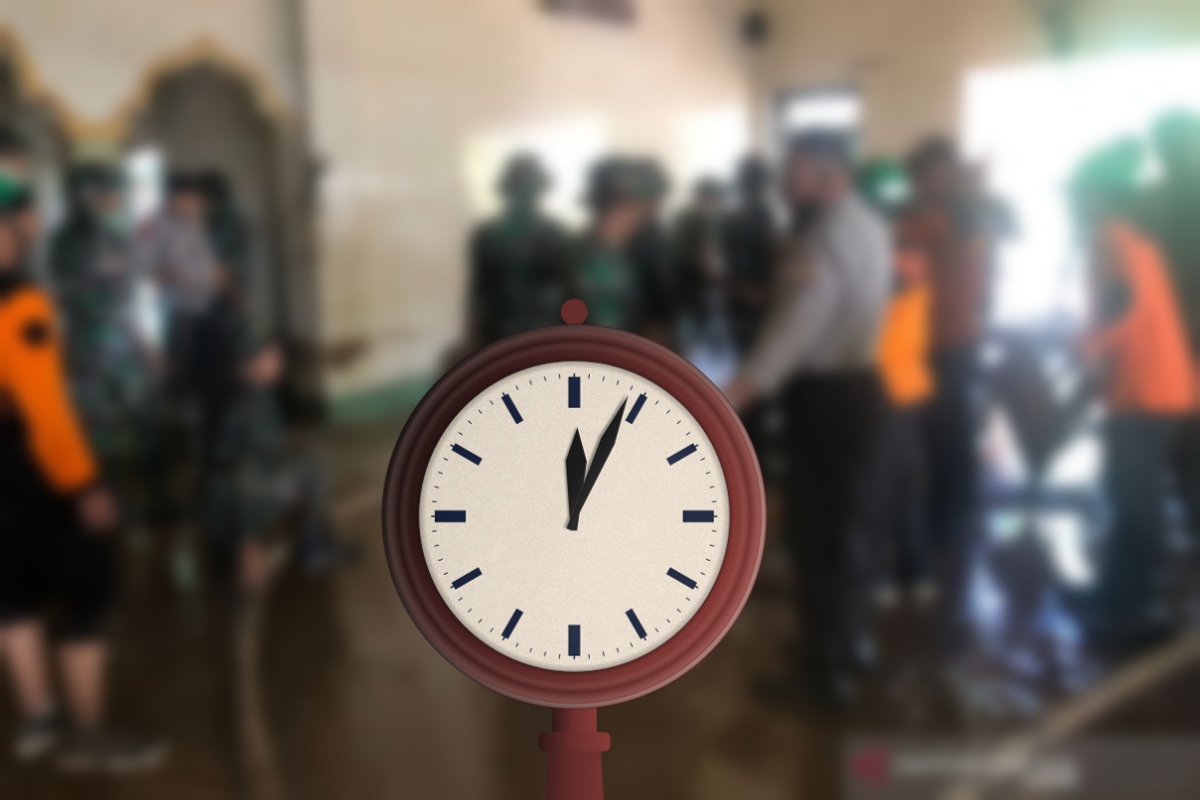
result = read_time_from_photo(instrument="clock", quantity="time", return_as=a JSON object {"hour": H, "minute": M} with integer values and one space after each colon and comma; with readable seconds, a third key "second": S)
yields {"hour": 12, "minute": 4}
